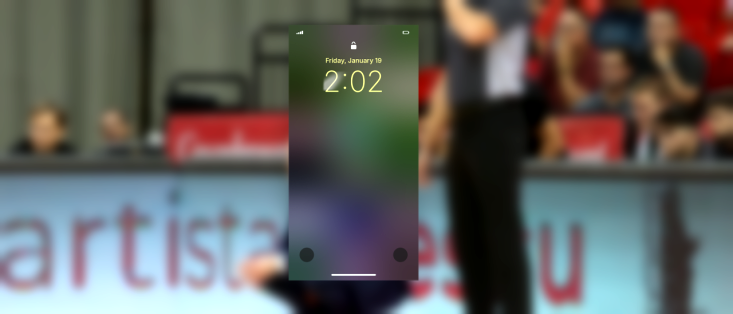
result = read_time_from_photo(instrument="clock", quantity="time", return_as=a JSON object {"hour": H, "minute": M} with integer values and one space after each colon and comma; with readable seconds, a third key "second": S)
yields {"hour": 2, "minute": 2}
